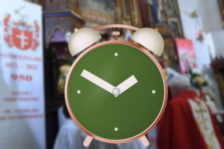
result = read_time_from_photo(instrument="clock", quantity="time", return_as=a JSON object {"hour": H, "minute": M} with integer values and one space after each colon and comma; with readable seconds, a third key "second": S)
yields {"hour": 1, "minute": 50}
